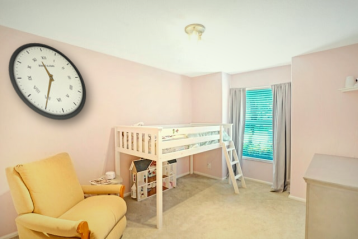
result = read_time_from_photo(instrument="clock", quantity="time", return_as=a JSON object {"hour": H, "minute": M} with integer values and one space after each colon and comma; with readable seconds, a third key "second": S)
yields {"hour": 11, "minute": 35}
